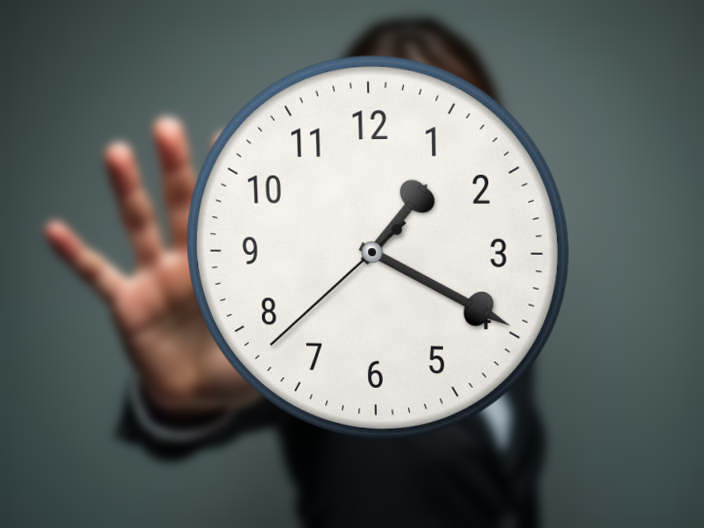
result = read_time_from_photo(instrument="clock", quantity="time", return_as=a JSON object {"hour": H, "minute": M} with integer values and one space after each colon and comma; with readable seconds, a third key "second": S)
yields {"hour": 1, "minute": 19, "second": 38}
